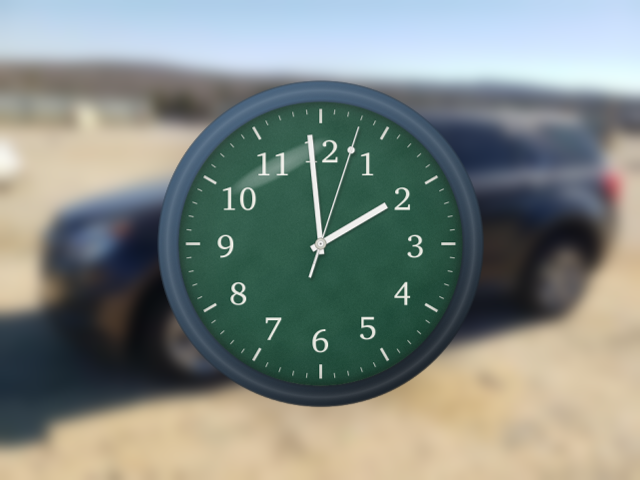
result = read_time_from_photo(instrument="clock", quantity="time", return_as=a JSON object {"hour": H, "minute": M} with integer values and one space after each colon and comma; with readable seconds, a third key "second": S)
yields {"hour": 1, "minute": 59, "second": 3}
